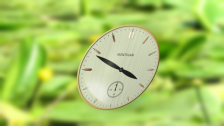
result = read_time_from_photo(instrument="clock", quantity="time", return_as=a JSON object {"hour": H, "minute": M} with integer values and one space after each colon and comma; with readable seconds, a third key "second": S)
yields {"hour": 3, "minute": 49}
